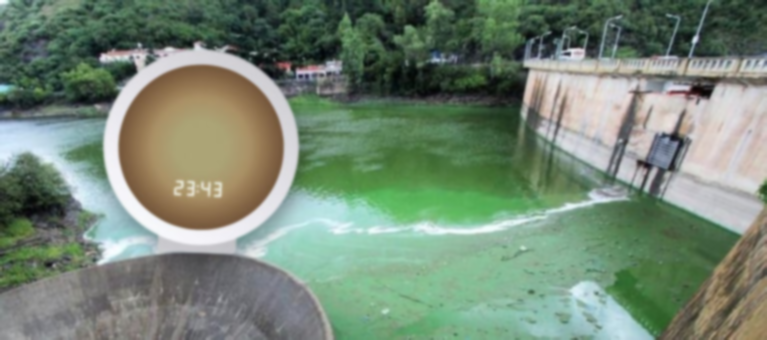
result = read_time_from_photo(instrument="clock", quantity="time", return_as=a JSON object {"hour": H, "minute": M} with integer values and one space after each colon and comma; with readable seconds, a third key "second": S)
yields {"hour": 23, "minute": 43}
